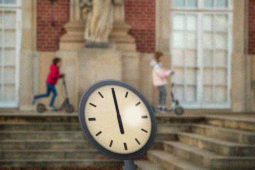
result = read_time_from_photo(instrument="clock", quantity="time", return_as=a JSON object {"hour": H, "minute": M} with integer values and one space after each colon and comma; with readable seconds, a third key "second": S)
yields {"hour": 6, "minute": 0}
